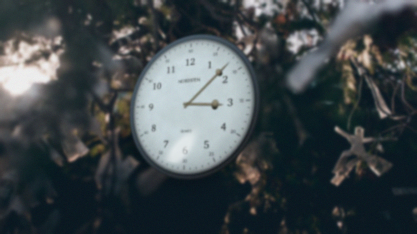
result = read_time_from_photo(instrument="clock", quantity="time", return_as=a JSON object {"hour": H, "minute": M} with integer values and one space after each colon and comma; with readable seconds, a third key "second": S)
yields {"hour": 3, "minute": 8}
